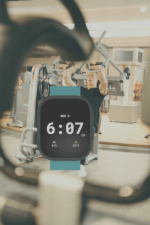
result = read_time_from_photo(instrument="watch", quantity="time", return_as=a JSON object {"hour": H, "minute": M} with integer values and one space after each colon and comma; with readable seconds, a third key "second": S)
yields {"hour": 6, "minute": 7}
